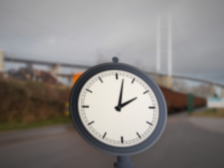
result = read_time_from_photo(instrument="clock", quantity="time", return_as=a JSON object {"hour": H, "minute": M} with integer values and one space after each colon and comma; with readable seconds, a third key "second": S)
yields {"hour": 2, "minute": 2}
